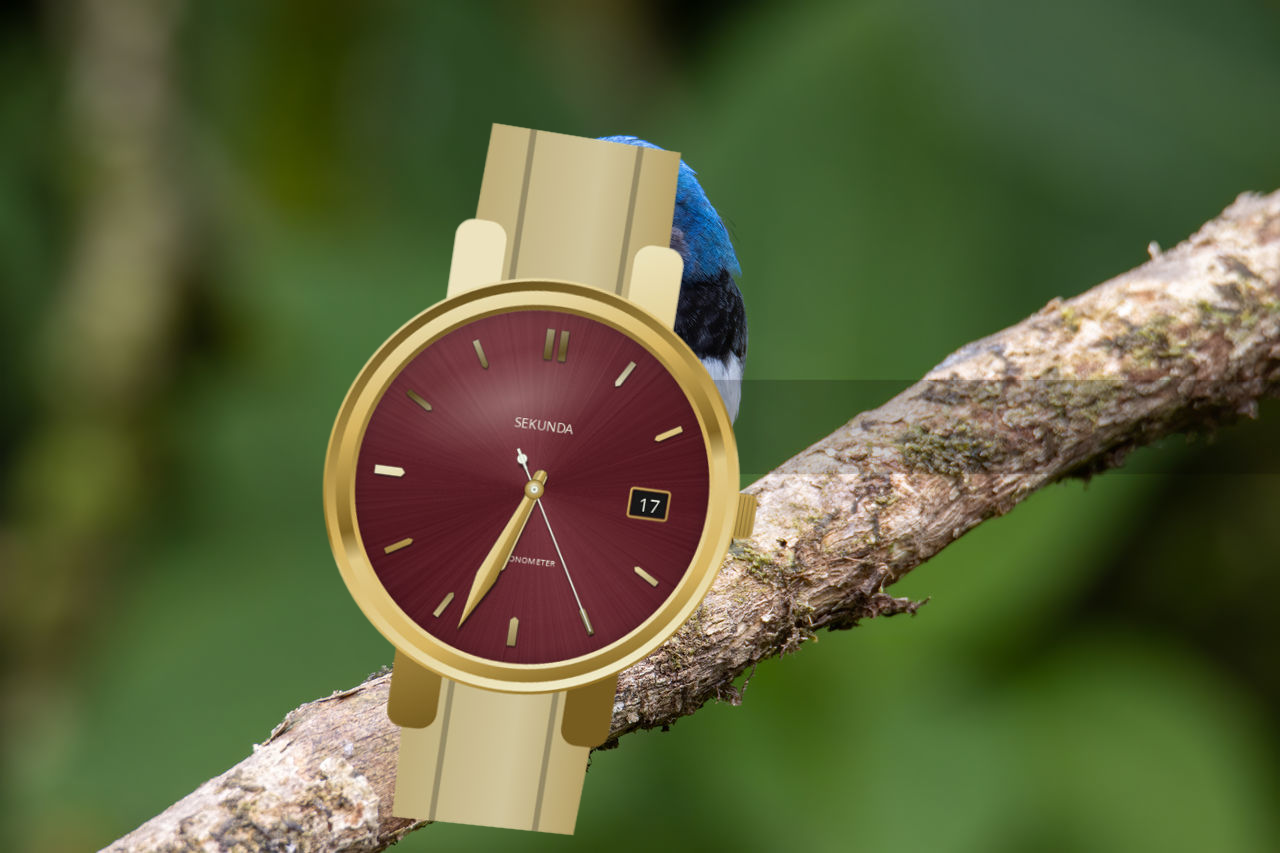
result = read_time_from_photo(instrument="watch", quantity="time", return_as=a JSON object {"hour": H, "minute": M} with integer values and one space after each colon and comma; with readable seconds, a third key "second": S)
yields {"hour": 6, "minute": 33, "second": 25}
